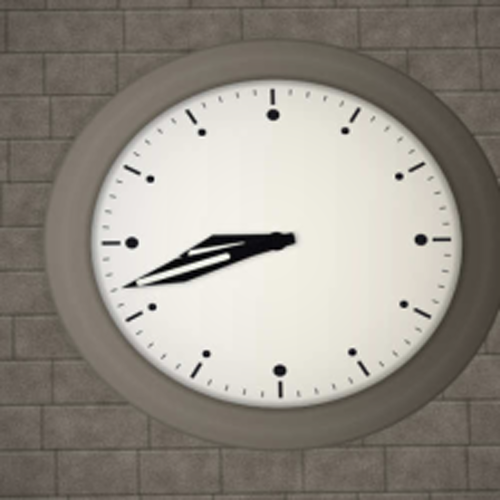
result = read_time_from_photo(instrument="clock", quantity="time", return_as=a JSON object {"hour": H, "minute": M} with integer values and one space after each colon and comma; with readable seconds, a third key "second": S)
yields {"hour": 8, "minute": 42}
